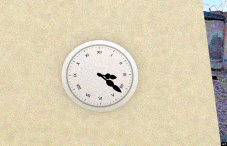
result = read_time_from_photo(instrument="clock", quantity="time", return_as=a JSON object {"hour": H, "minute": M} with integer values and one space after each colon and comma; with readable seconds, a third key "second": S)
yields {"hour": 3, "minute": 22}
